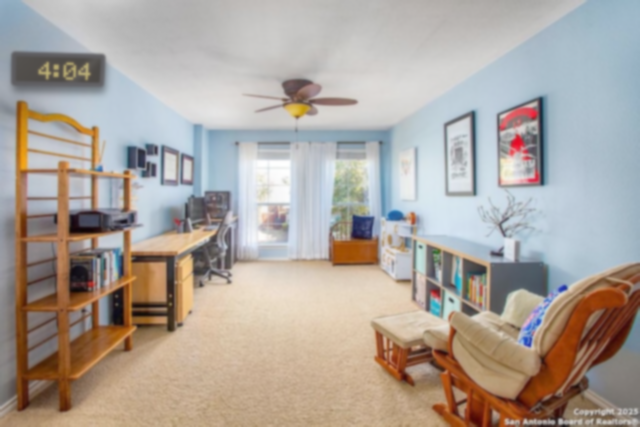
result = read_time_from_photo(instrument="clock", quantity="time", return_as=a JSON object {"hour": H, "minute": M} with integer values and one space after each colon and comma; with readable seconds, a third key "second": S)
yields {"hour": 4, "minute": 4}
